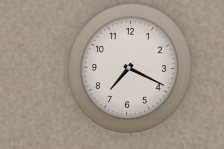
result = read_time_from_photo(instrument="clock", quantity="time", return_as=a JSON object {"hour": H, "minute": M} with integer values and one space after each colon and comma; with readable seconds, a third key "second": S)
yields {"hour": 7, "minute": 19}
